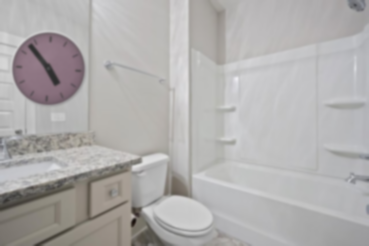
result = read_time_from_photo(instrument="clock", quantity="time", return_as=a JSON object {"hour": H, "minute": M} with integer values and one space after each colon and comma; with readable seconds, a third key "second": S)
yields {"hour": 4, "minute": 53}
